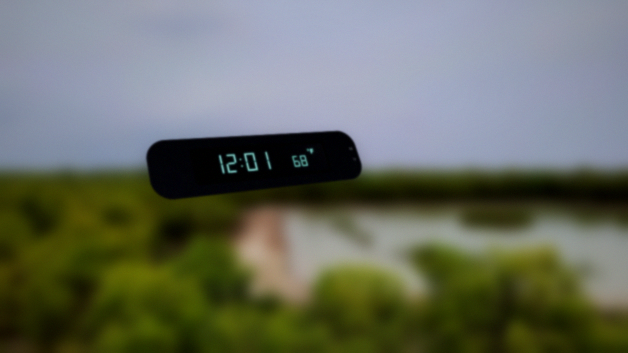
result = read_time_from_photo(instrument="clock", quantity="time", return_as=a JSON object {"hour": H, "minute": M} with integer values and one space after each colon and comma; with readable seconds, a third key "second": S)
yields {"hour": 12, "minute": 1}
